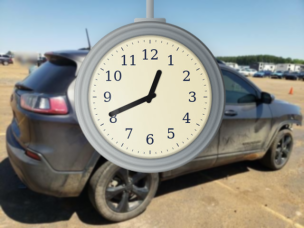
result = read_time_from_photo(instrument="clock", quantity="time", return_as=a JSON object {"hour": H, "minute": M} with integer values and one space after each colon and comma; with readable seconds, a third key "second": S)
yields {"hour": 12, "minute": 41}
